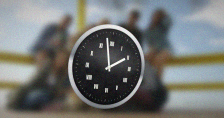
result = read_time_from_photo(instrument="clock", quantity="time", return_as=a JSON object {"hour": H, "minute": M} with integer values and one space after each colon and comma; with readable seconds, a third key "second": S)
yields {"hour": 1, "minute": 58}
